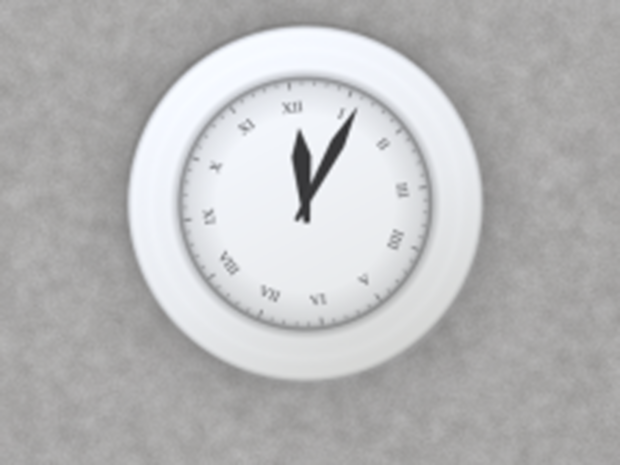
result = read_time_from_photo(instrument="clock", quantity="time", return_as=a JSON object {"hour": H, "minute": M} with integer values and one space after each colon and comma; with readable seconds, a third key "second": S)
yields {"hour": 12, "minute": 6}
